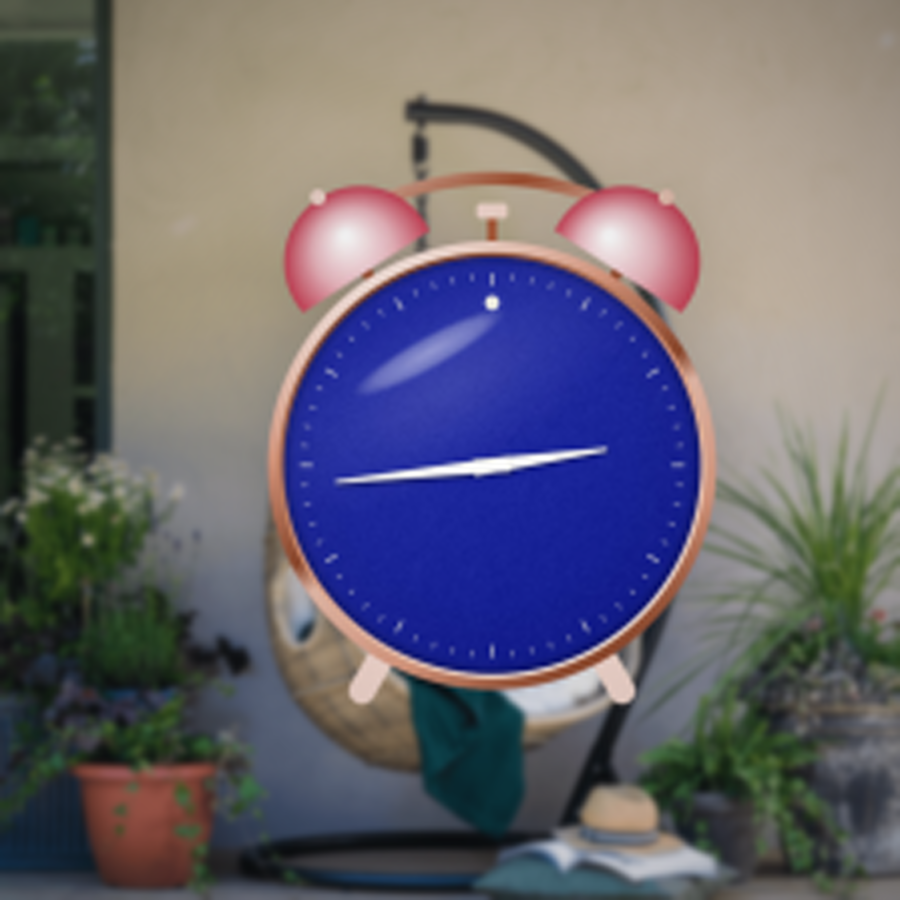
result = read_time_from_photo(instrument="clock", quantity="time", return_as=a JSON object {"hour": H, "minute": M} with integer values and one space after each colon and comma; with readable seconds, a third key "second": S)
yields {"hour": 2, "minute": 44}
